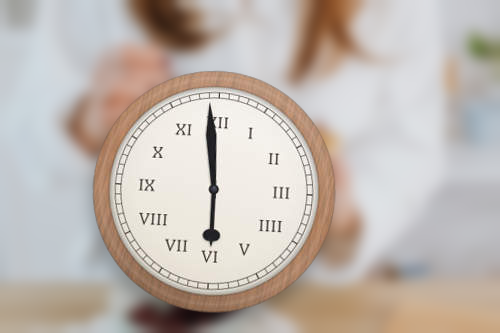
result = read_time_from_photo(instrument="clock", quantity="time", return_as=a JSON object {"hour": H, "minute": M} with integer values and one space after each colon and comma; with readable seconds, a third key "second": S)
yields {"hour": 5, "minute": 59}
